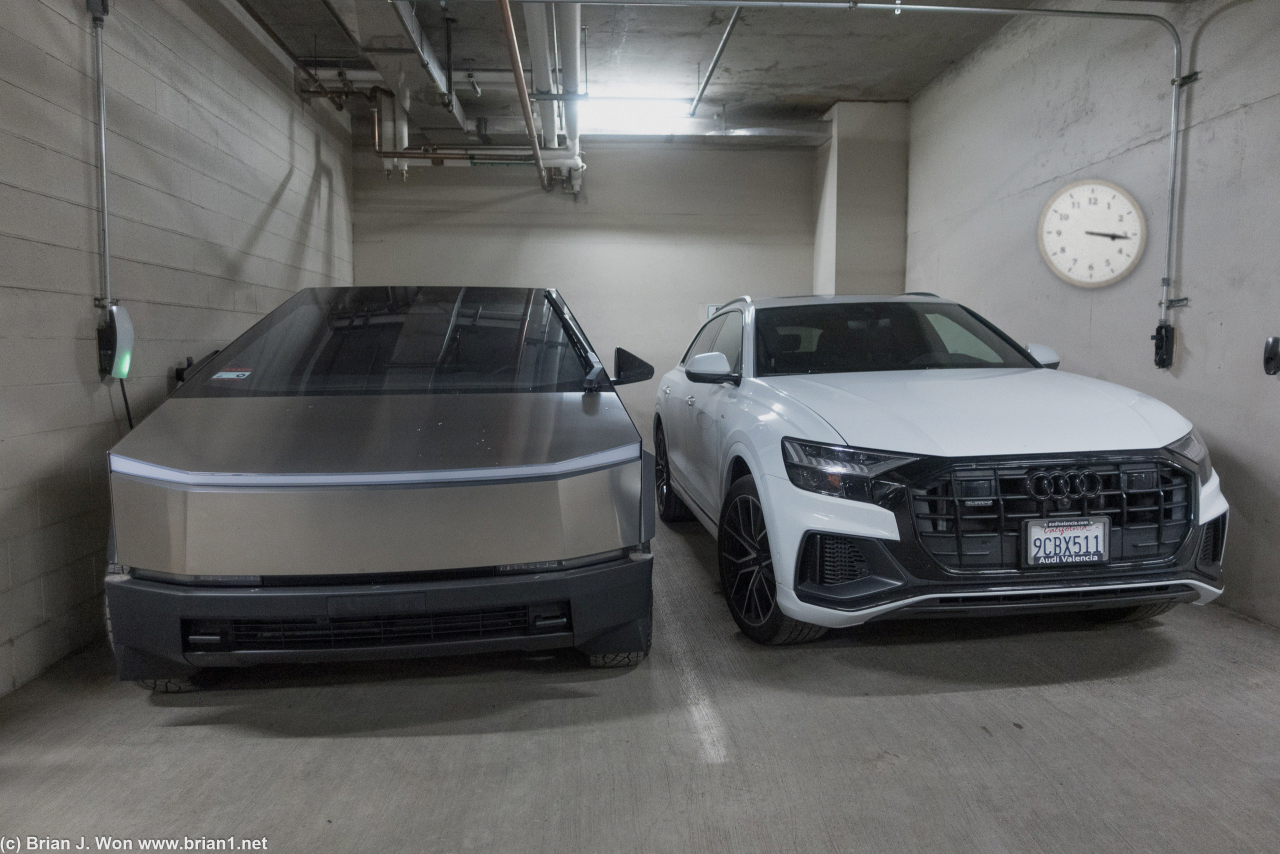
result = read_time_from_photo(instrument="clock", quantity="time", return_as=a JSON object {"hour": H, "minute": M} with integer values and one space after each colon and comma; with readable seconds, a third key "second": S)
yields {"hour": 3, "minute": 16}
